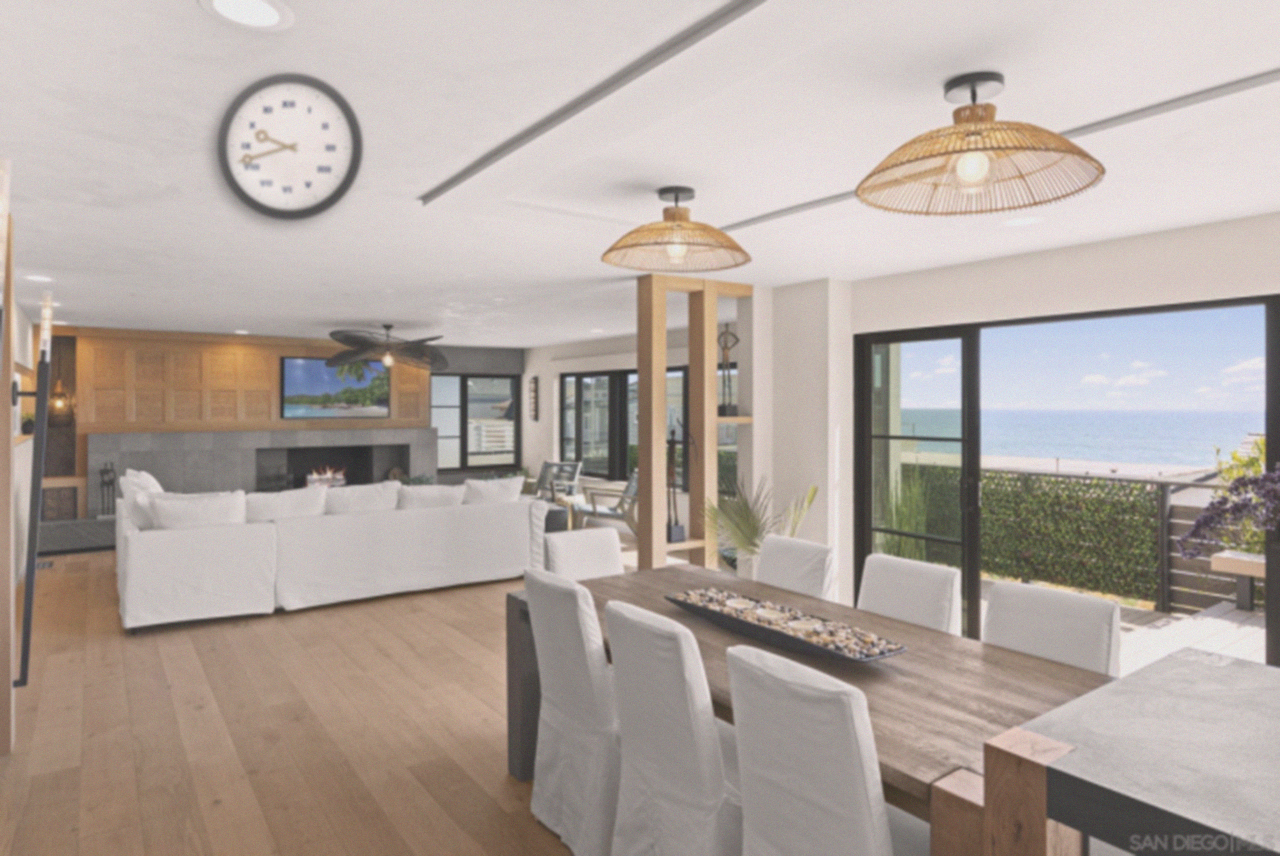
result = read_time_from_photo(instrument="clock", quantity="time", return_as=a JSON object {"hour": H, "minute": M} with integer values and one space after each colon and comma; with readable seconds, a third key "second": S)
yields {"hour": 9, "minute": 42}
